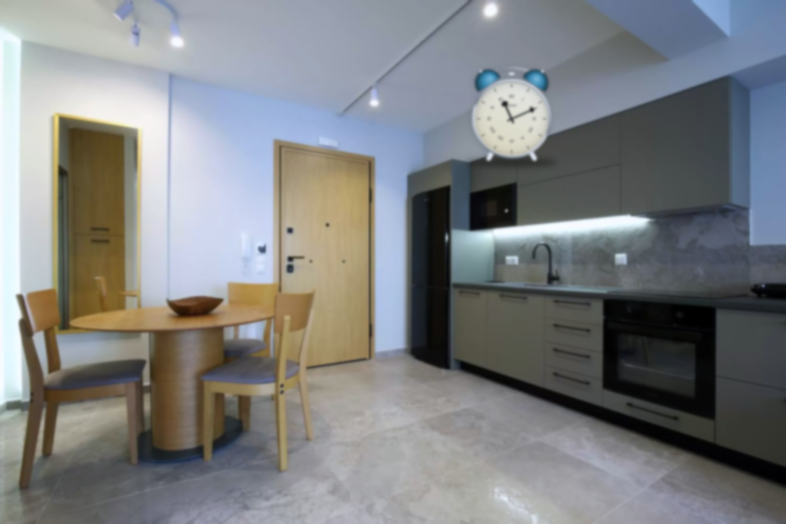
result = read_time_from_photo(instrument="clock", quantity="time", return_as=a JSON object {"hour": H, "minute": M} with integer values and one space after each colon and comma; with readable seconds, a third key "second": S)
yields {"hour": 11, "minute": 11}
